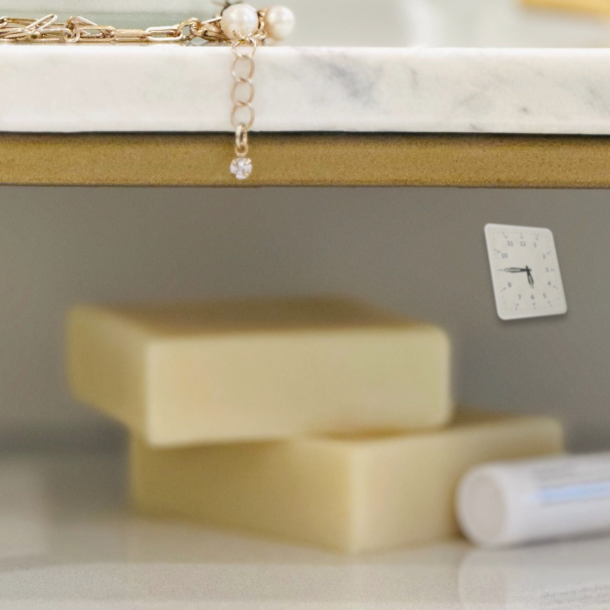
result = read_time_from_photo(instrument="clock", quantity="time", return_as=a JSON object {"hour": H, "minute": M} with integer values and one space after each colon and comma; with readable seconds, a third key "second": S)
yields {"hour": 5, "minute": 45}
